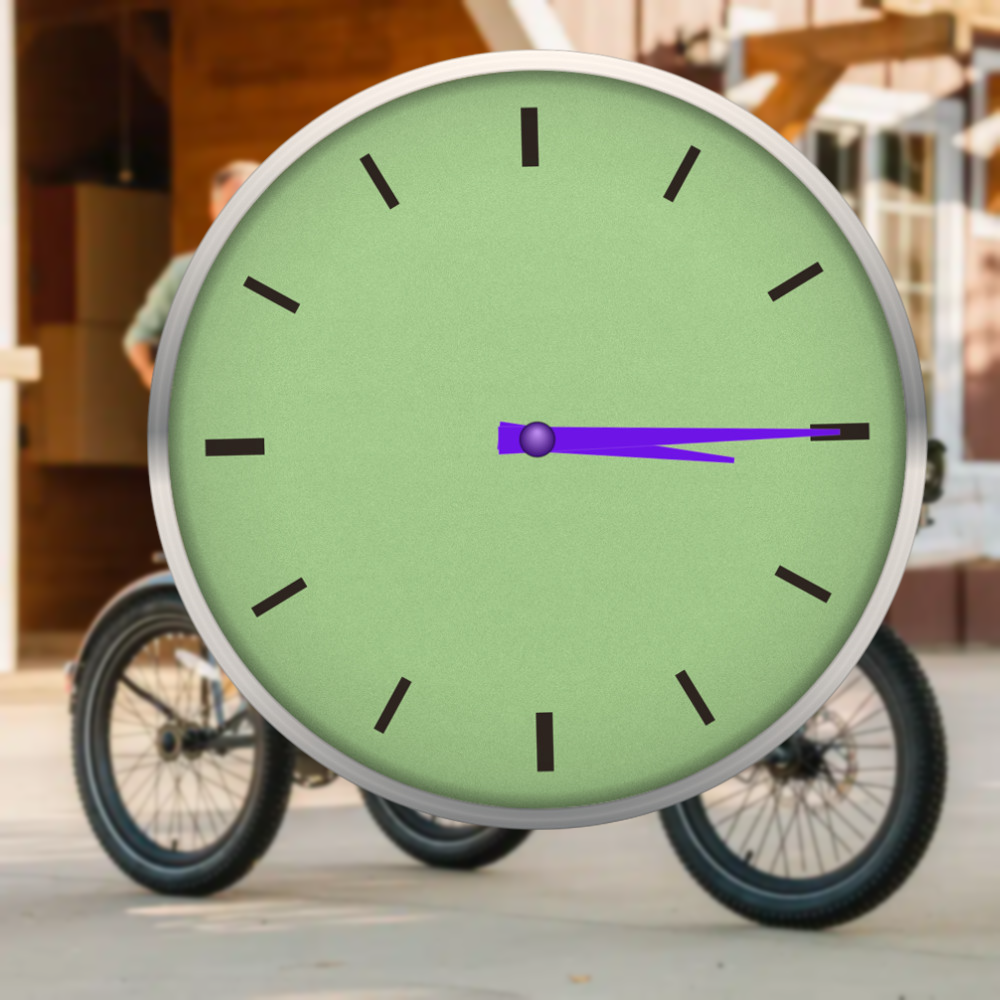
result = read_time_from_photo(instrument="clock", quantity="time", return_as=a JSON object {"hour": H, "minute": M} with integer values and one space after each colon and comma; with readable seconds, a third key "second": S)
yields {"hour": 3, "minute": 15}
